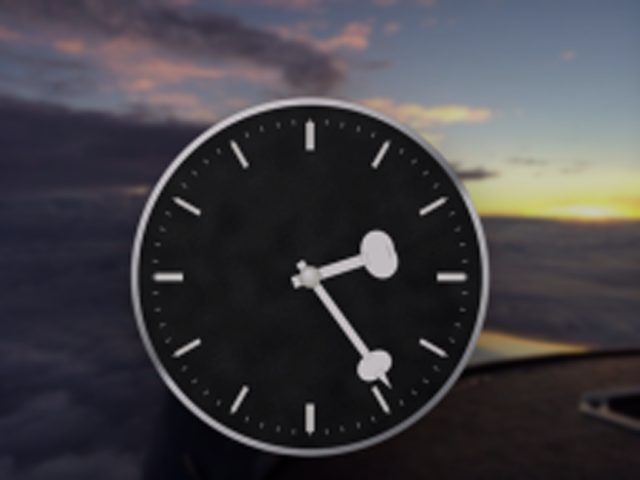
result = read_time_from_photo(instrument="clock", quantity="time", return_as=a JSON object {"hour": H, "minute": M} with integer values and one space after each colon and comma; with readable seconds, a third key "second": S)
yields {"hour": 2, "minute": 24}
